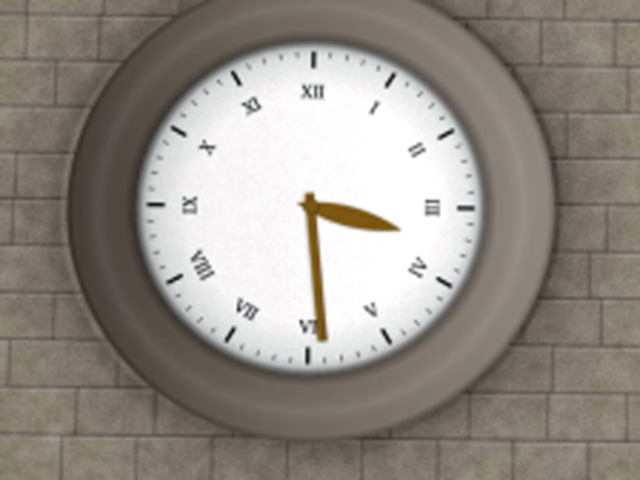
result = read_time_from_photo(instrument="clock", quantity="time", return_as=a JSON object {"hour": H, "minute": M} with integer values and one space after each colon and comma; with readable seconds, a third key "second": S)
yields {"hour": 3, "minute": 29}
